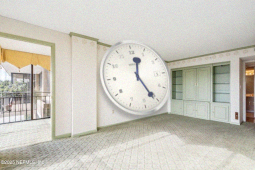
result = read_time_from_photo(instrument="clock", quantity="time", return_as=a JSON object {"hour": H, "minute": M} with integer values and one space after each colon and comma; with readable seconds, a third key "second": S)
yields {"hour": 12, "minute": 26}
